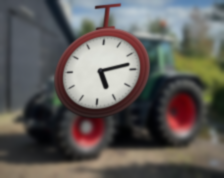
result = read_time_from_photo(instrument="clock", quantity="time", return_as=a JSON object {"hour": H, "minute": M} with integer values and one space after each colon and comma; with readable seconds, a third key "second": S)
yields {"hour": 5, "minute": 13}
